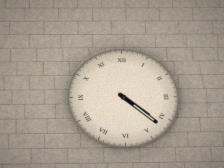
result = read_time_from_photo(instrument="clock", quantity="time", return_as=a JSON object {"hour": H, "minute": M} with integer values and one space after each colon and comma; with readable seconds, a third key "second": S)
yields {"hour": 4, "minute": 22}
